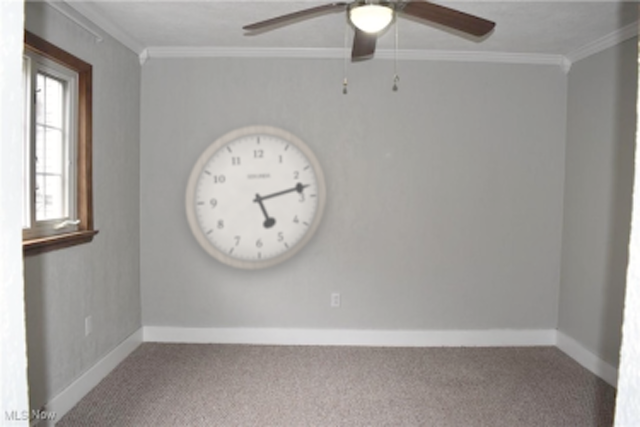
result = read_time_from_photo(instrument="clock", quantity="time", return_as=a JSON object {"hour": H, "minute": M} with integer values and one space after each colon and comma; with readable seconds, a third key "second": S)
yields {"hour": 5, "minute": 13}
